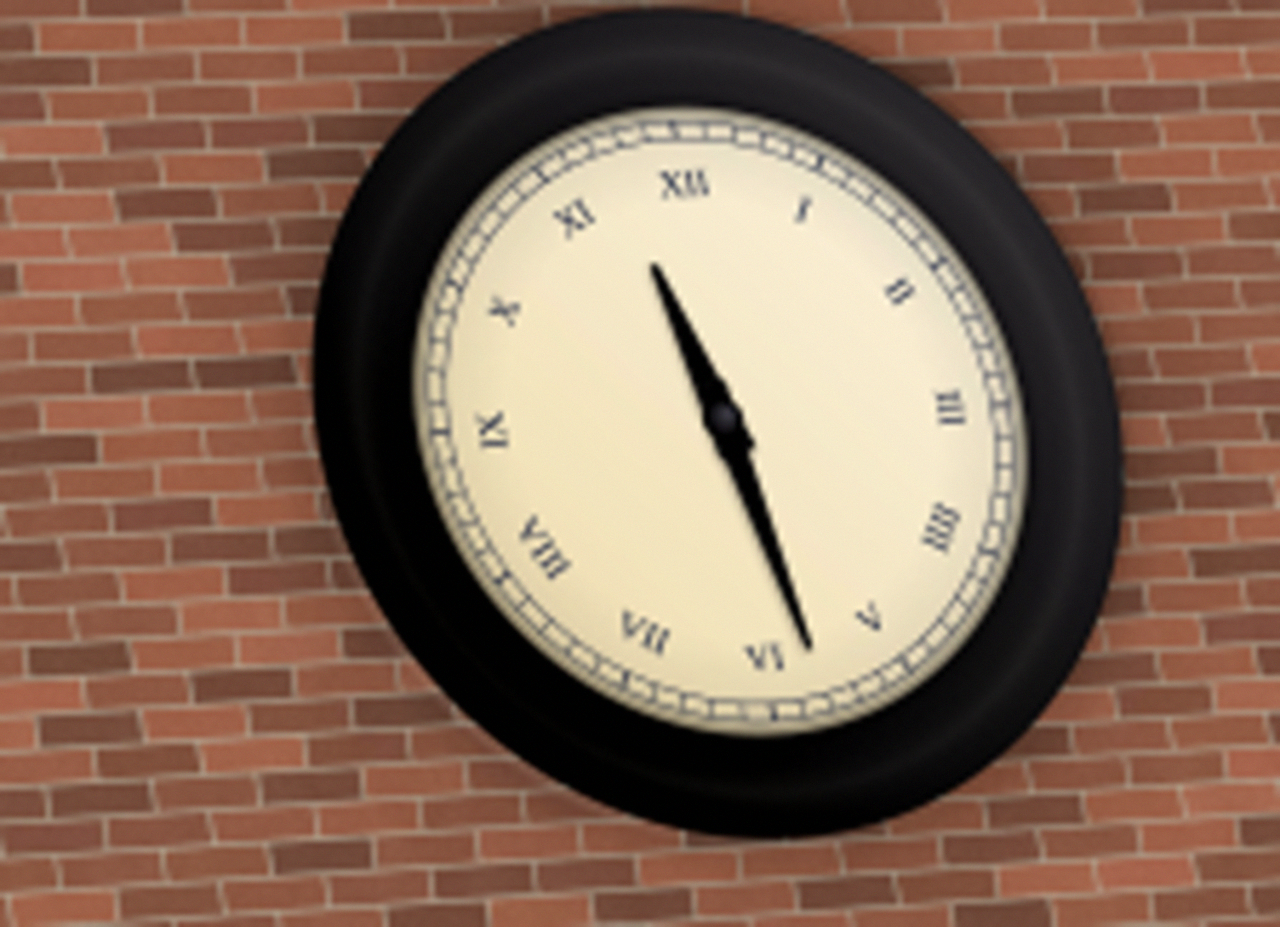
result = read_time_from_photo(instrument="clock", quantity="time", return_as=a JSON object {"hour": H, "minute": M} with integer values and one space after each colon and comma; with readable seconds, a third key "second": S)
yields {"hour": 11, "minute": 28}
